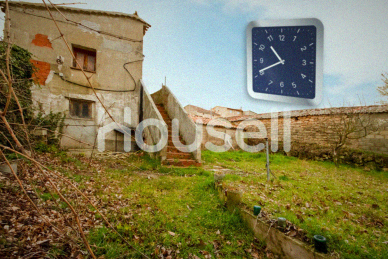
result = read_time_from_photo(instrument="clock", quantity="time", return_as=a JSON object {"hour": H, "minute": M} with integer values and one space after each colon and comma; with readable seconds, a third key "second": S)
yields {"hour": 10, "minute": 41}
